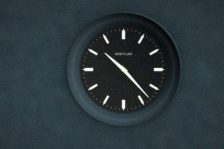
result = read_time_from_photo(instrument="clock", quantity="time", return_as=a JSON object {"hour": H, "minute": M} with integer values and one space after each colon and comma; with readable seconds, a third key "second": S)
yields {"hour": 10, "minute": 23}
